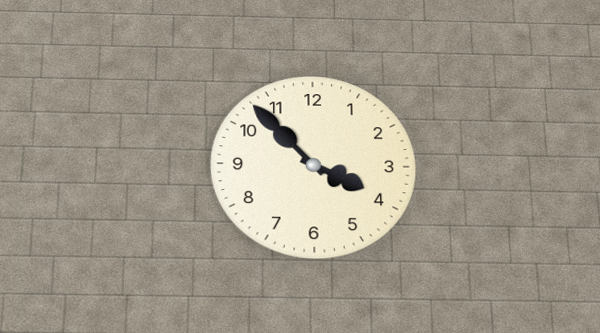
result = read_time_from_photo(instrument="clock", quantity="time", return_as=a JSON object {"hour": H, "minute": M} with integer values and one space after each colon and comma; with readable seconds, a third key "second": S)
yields {"hour": 3, "minute": 53}
